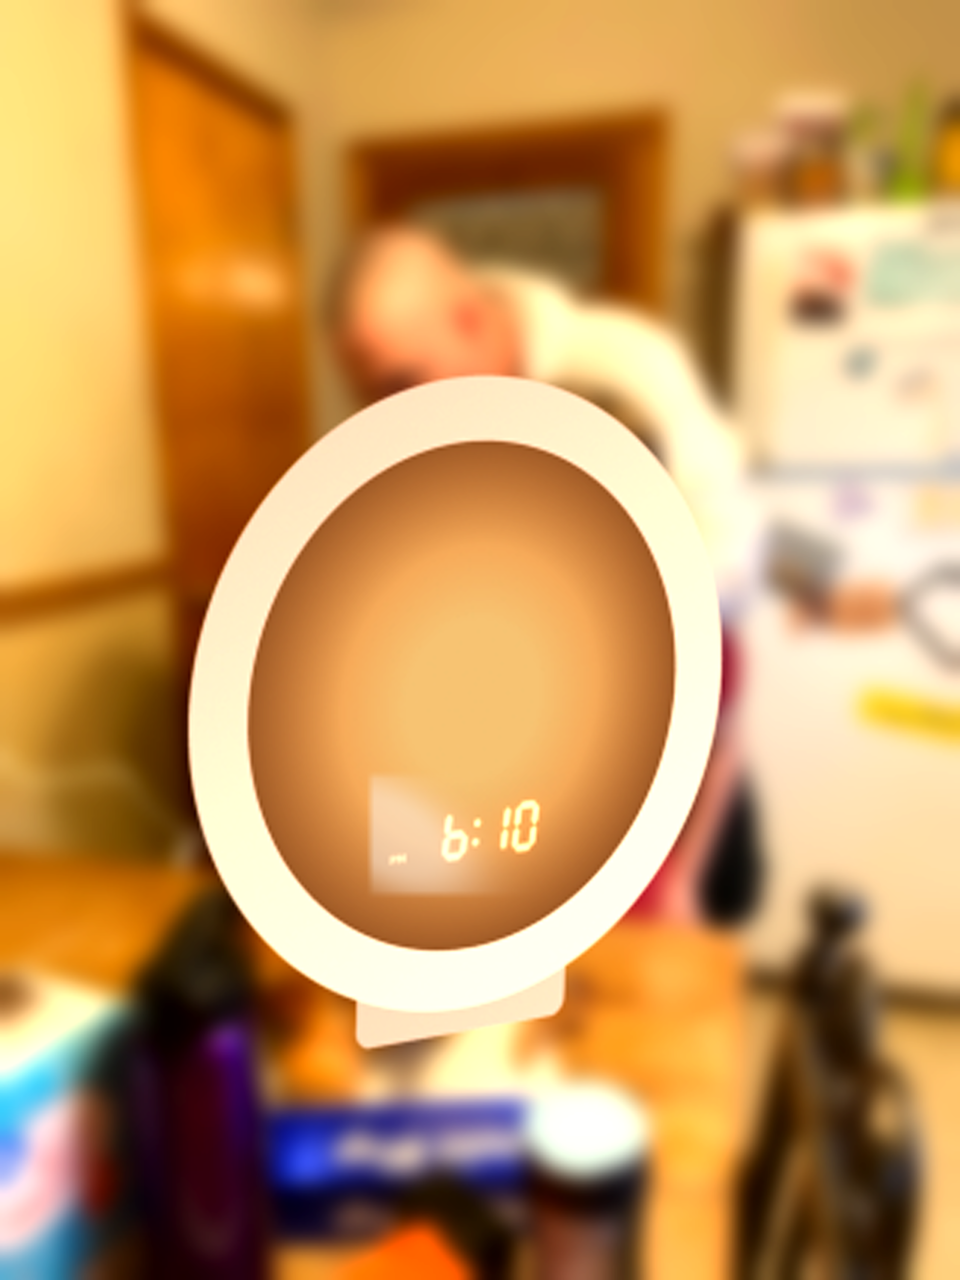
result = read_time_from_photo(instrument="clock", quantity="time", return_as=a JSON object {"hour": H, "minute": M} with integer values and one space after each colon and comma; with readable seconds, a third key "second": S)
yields {"hour": 6, "minute": 10}
